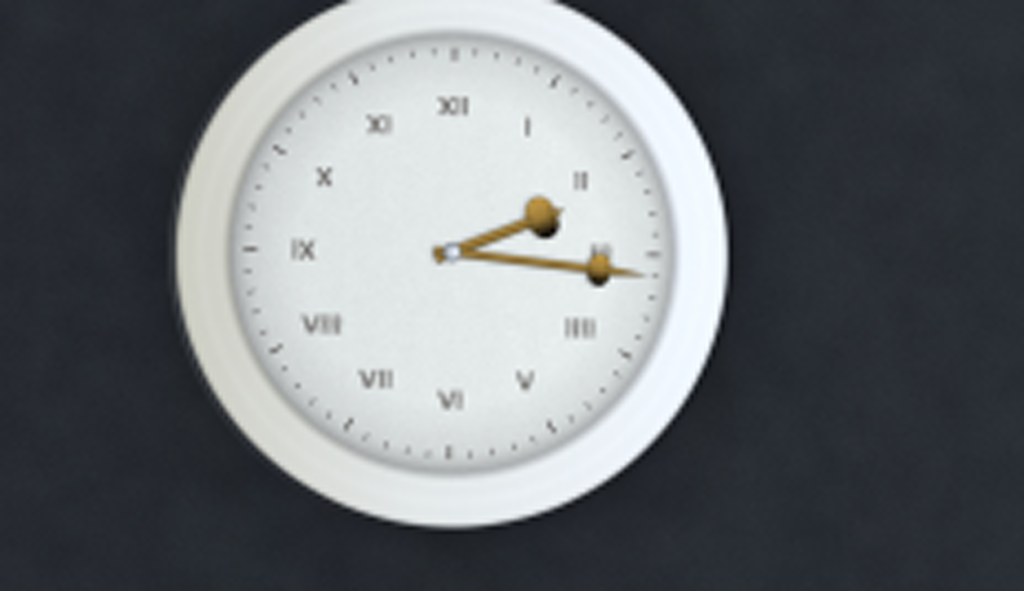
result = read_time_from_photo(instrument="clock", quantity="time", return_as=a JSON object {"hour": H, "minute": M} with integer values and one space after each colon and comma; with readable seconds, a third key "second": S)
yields {"hour": 2, "minute": 16}
